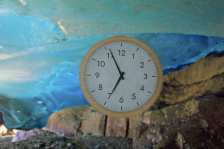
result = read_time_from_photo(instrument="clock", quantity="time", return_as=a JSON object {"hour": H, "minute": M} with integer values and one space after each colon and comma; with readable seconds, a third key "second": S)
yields {"hour": 6, "minute": 56}
